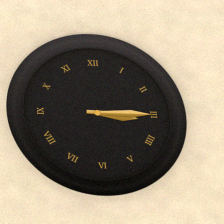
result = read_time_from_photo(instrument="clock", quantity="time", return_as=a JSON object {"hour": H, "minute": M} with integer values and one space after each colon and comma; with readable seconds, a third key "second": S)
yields {"hour": 3, "minute": 15}
